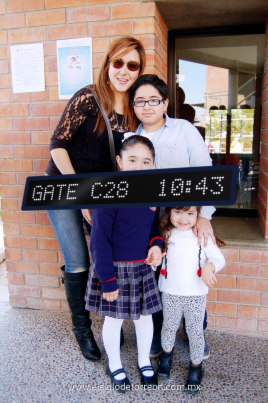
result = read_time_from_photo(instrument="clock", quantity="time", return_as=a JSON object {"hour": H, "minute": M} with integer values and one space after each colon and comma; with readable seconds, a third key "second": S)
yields {"hour": 10, "minute": 43}
